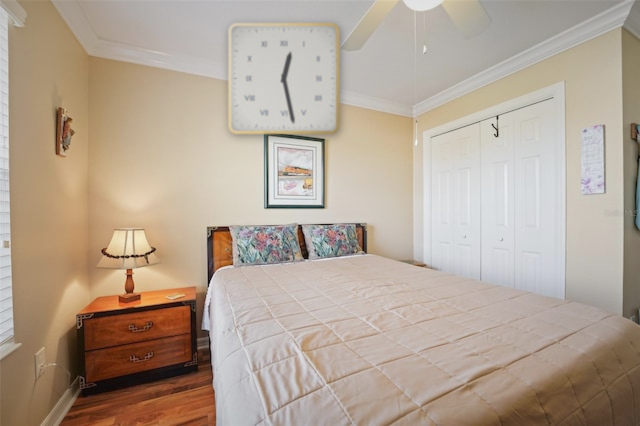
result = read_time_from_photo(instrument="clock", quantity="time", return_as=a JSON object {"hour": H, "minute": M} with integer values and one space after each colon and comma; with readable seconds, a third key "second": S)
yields {"hour": 12, "minute": 28}
